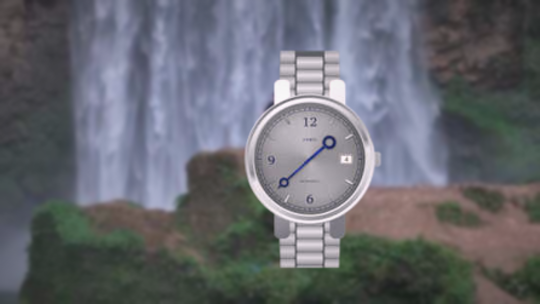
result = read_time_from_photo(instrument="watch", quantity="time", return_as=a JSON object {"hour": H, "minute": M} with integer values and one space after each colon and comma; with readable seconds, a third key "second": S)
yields {"hour": 1, "minute": 38}
